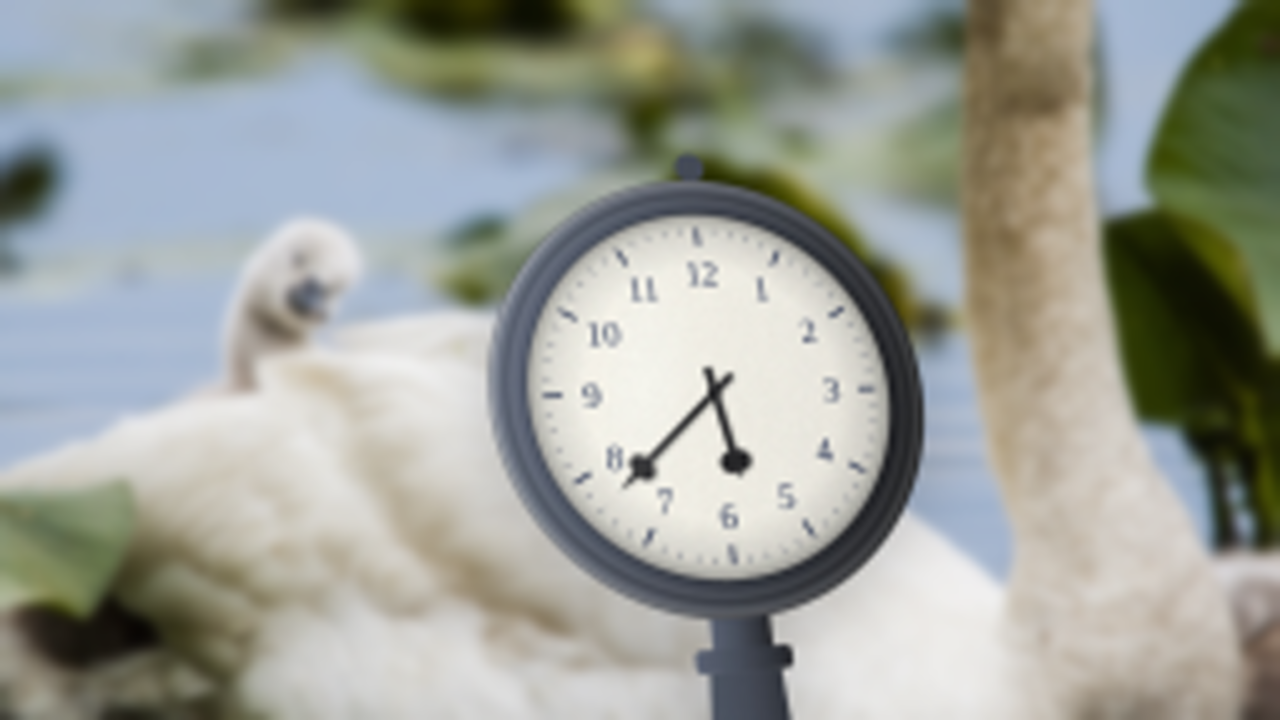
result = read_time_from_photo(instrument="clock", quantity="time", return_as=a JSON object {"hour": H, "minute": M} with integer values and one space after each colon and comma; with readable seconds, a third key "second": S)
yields {"hour": 5, "minute": 38}
